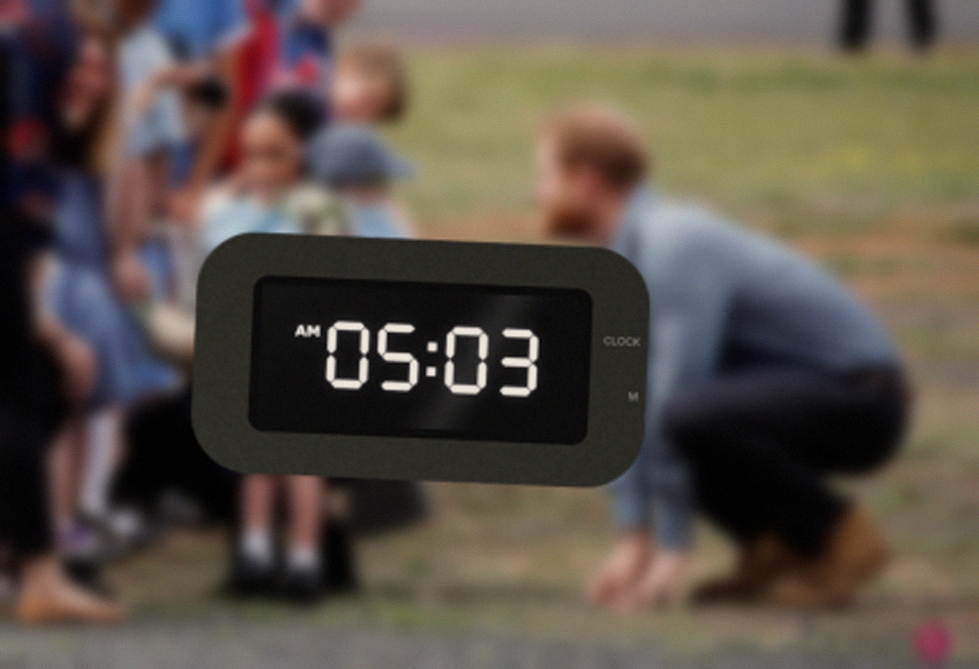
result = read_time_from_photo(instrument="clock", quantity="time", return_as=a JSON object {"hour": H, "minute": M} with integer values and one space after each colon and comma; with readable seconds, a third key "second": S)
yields {"hour": 5, "minute": 3}
